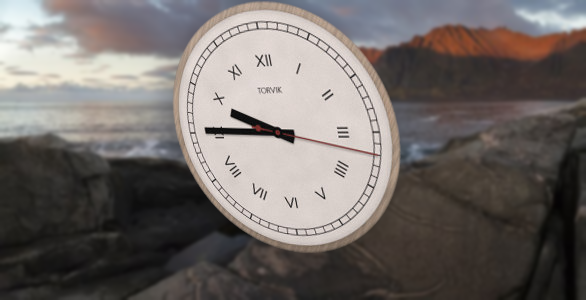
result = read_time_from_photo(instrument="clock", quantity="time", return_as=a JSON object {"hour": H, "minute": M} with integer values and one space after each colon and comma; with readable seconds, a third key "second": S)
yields {"hour": 9, "minute": 45, "second": 17}
